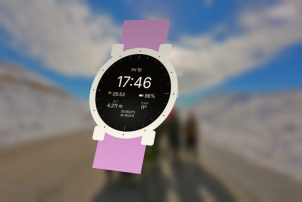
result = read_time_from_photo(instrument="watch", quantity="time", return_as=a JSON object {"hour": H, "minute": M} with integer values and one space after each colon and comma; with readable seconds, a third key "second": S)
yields {"hour": 17, "minute": 46}
